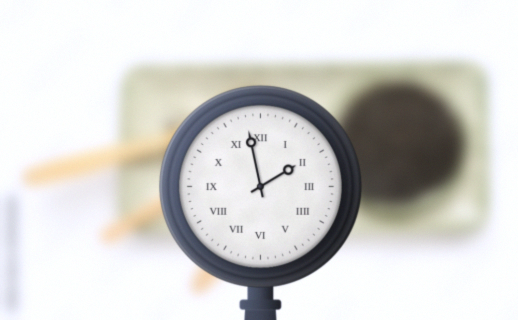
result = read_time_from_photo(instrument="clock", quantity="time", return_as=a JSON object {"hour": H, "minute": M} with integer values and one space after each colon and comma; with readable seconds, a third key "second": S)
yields {"hour": 1, "minute": 58}
